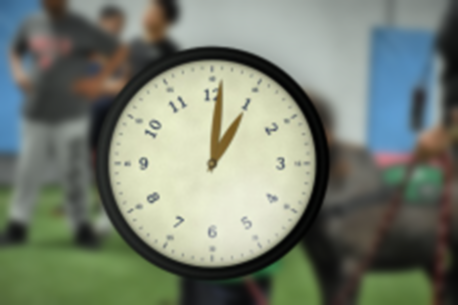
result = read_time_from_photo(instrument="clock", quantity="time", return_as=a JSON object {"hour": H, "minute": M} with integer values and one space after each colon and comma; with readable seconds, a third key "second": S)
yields {"hour": 1, "minute": 1}
